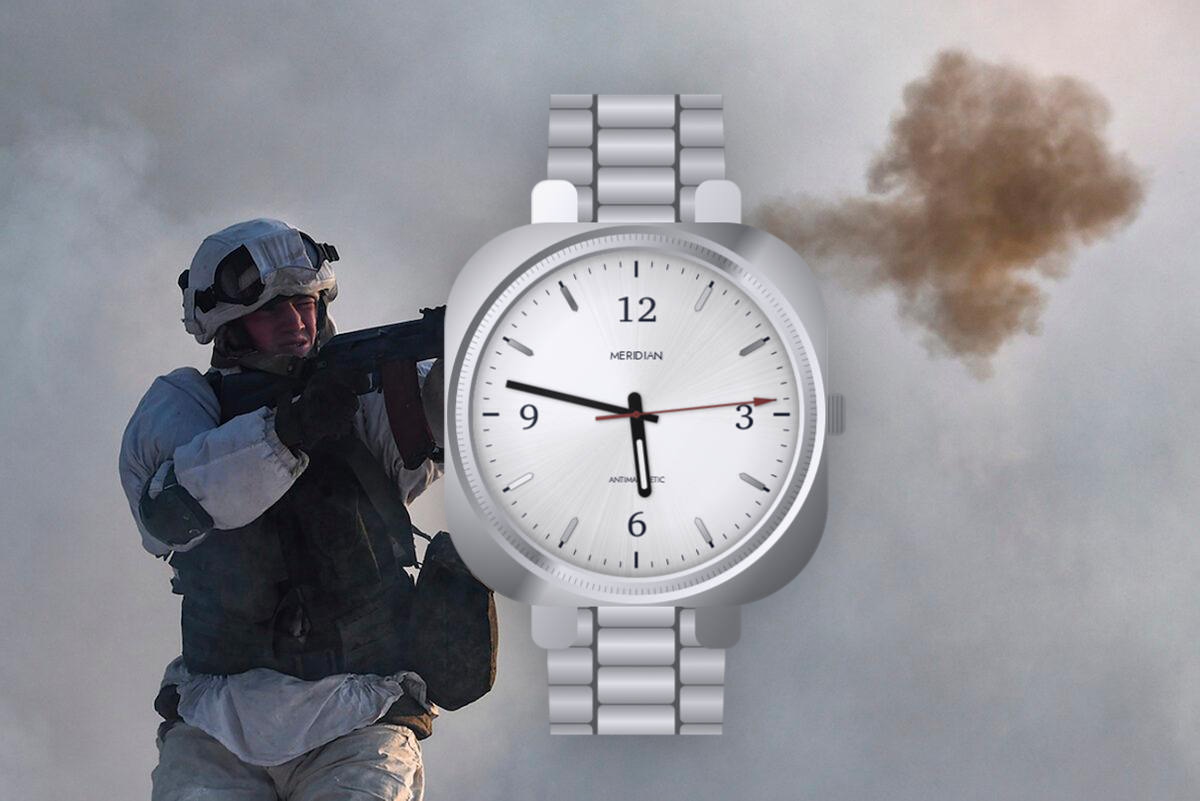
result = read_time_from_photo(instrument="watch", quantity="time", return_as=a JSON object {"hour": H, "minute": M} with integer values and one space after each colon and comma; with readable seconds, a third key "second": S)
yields {"hour": 5, "minute": 47, "second": 14}
